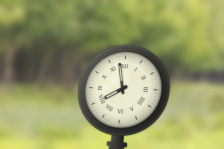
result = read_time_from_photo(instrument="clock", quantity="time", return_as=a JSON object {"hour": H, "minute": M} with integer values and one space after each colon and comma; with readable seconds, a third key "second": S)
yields {"hour": 7, "minute": 58}
